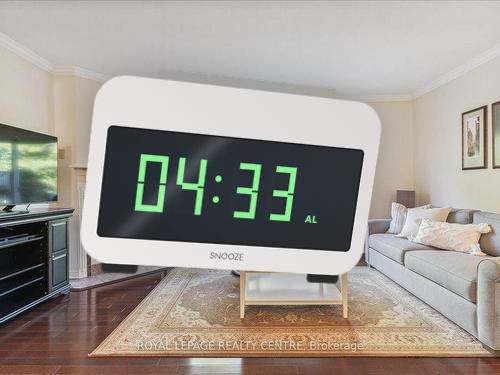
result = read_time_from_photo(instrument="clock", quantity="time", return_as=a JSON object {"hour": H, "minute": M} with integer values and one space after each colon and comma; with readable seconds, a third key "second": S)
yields {"hour": 4, "minute": 33}
